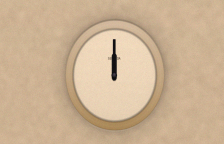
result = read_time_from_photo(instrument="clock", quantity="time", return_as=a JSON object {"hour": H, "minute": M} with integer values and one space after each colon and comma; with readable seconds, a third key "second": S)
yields {"hour": 12, "minute": 0}
